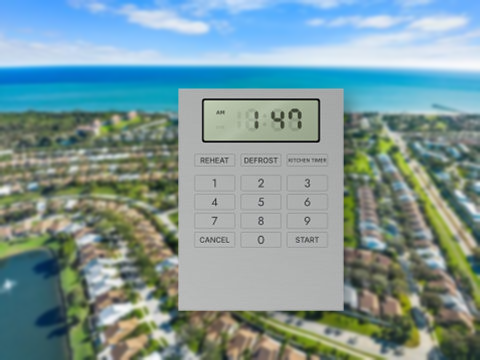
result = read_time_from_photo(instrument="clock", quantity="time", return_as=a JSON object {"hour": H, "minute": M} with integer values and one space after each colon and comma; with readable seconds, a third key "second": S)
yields {"hour": 1, "minute": 47}
